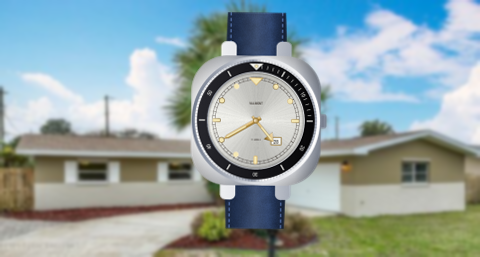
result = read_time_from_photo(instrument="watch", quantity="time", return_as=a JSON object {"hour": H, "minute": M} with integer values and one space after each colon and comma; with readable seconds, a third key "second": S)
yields {"hour": 4, "minute": 40}
